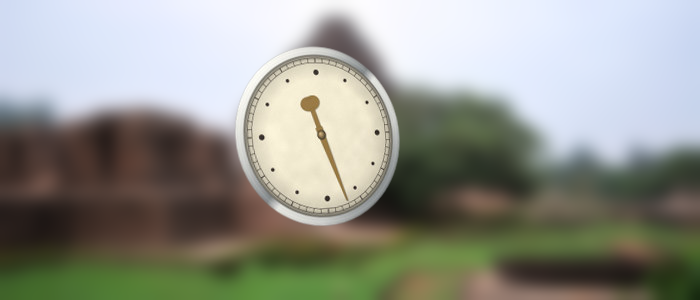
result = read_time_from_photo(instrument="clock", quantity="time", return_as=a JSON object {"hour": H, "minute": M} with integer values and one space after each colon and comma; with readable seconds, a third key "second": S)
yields {"hour": 11, "minute": 27}
